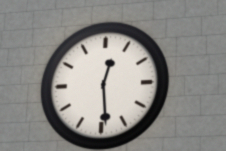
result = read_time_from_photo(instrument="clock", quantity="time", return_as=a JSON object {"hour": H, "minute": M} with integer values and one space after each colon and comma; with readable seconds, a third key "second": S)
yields {"hour": 12, "minute": 29}
